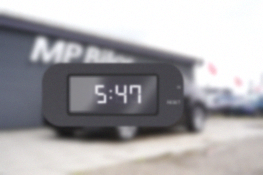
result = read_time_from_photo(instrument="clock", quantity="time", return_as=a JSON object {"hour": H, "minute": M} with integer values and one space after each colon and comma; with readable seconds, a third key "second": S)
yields {"hour": 5, "minute": 47}
